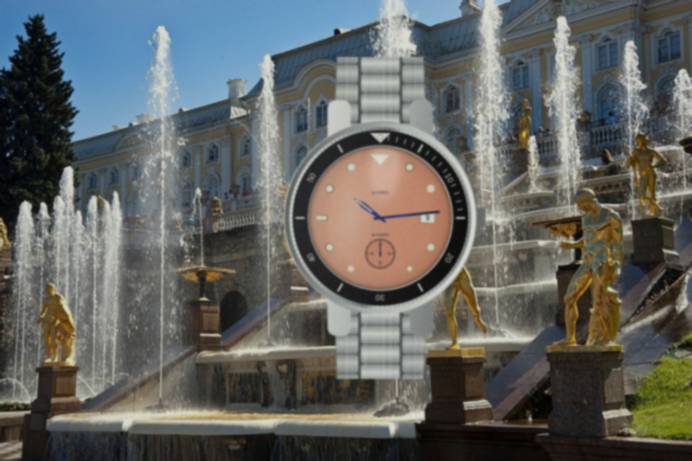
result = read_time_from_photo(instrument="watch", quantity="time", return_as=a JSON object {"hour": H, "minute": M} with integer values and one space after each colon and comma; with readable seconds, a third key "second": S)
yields {"hour": 10, "minute": 14}
